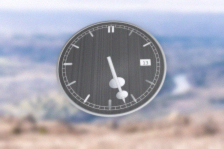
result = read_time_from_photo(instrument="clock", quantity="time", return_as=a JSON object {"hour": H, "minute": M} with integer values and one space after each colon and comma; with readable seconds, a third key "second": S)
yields {"hour": 5, "minute": 27}
